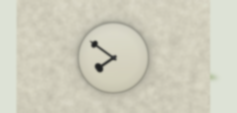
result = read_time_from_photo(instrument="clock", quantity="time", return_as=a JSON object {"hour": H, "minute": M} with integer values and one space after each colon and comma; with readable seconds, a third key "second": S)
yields {"hour": 7, "minute": 51}
